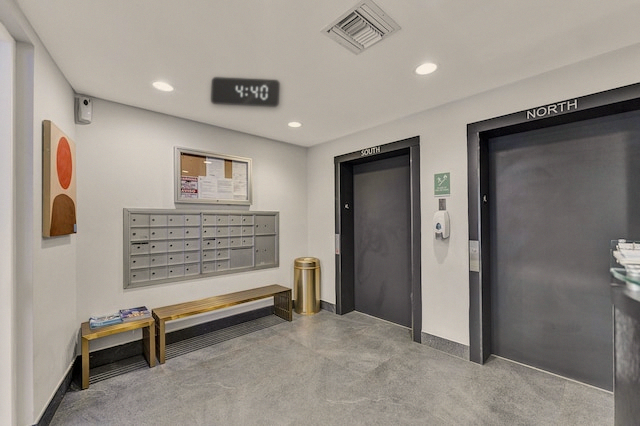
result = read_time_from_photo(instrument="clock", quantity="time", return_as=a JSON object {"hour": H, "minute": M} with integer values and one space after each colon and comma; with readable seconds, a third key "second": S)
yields {"hour": 4, "minute": 40}
